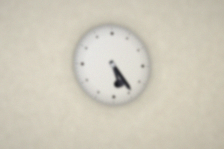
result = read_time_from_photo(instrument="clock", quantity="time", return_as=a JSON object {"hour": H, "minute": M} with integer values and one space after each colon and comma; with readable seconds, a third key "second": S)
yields {"hour": 5, "minute": 24}
